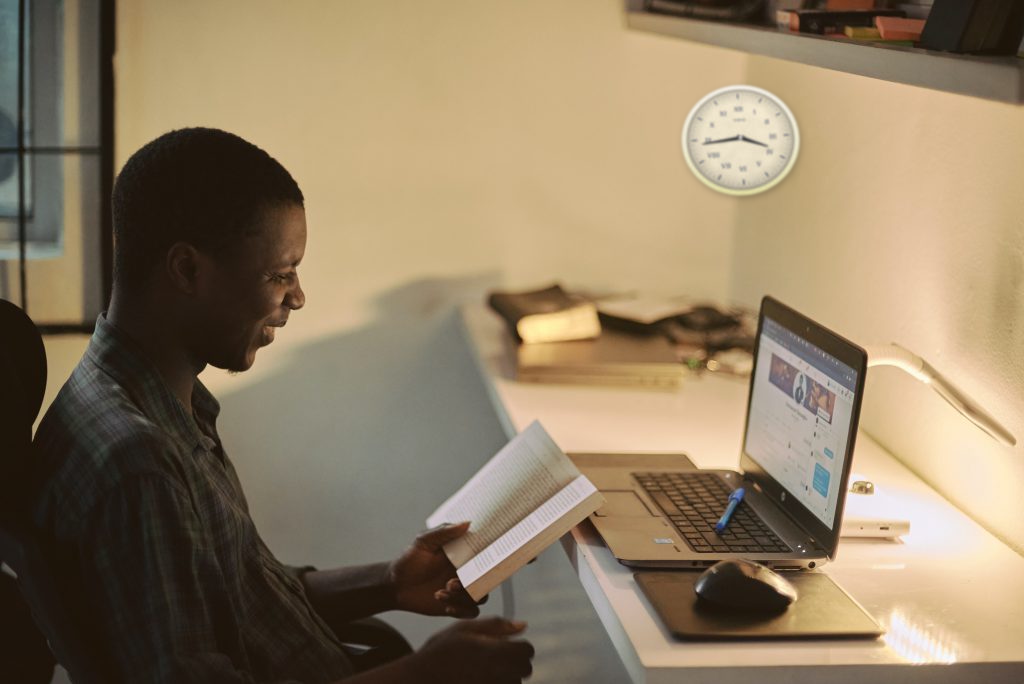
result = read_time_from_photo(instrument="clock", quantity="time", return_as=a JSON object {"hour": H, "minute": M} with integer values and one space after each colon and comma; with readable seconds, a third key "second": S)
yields {"hour": 3, "minute": 44}
